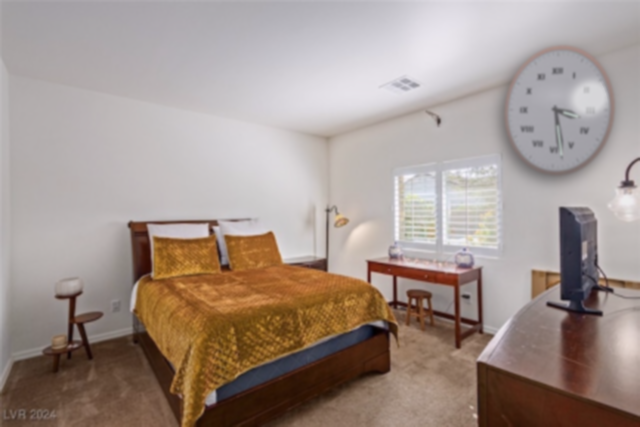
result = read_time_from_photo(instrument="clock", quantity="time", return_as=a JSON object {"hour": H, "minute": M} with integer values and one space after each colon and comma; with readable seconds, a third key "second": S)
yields {"hour": 3, "minute": 28}
